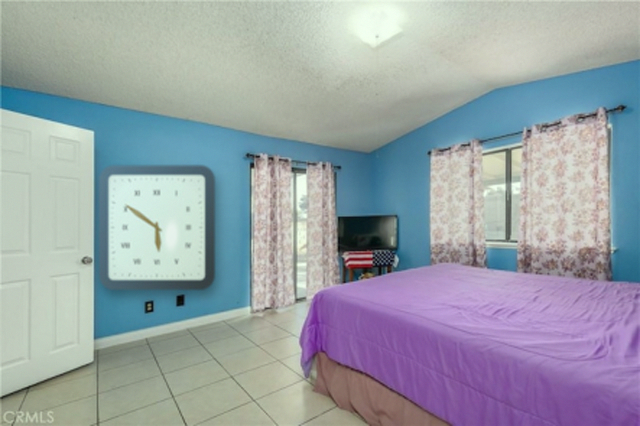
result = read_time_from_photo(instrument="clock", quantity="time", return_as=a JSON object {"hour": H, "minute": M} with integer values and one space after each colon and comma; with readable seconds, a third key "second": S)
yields {"hour": 5, "minute": 51}
